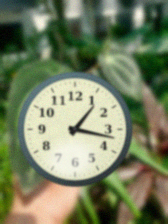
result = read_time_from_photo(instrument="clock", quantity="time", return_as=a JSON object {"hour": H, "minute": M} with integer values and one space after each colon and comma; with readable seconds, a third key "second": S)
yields {"hour": 1, "minute": 17}
